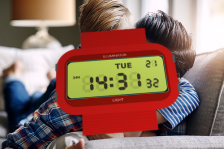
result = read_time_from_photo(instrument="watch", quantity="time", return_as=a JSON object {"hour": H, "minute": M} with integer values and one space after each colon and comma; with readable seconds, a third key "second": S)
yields {"hour": 14, "minute": 31, "second": 32}
